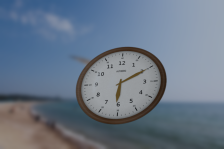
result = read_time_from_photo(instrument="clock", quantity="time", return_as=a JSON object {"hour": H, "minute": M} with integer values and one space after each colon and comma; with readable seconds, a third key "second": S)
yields {"hour": 6, "minute": 10}
